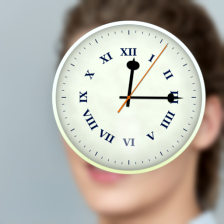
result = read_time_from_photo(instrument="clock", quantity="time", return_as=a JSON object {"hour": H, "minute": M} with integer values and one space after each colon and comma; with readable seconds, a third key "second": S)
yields {"hour": 12, "minute": 15, "second": 6}
